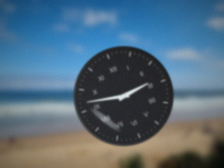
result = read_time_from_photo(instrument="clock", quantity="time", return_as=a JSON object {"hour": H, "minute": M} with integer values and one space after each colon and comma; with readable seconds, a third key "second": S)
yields {"hour": 2, "minute": 47}
